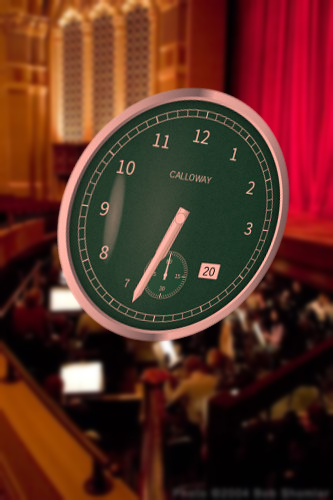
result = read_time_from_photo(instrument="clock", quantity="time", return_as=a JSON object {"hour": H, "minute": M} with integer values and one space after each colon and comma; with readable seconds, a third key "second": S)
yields {"hour": 6, "minute": 33}
